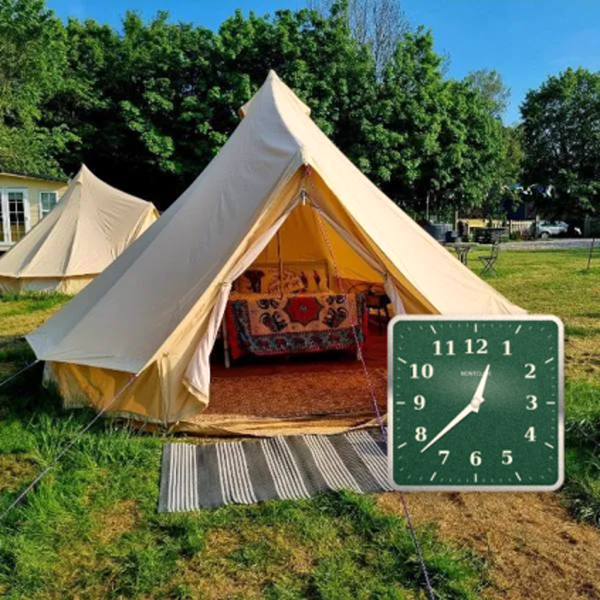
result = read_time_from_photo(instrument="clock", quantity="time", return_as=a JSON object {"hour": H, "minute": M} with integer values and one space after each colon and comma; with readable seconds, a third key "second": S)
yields {"hour": 12, "minute": 38}
